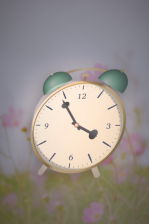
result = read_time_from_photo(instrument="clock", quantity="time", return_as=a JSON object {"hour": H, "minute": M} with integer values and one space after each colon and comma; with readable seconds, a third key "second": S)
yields {"hour": 3, "minute": 54}
